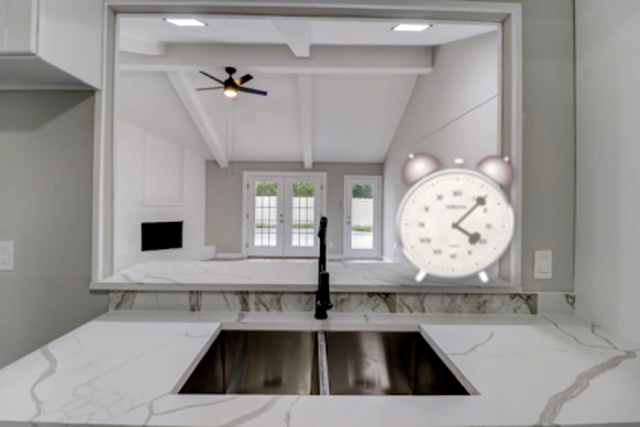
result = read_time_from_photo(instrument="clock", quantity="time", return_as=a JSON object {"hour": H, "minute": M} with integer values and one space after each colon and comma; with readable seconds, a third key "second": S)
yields {"hour": 4, "minute": 7}
